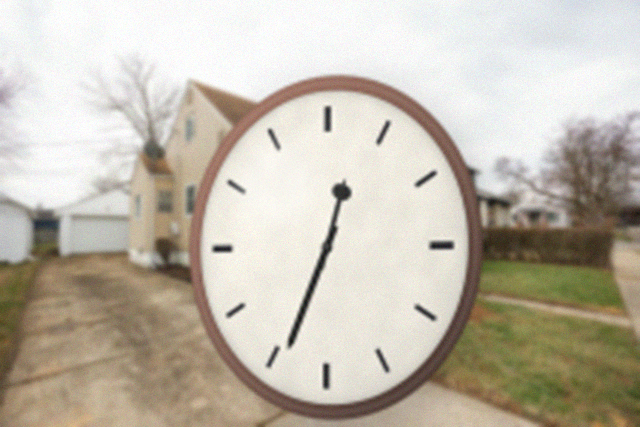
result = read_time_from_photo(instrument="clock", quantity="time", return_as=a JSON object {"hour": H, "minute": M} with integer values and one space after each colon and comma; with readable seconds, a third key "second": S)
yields {"hour": 12, "minute": 34}
